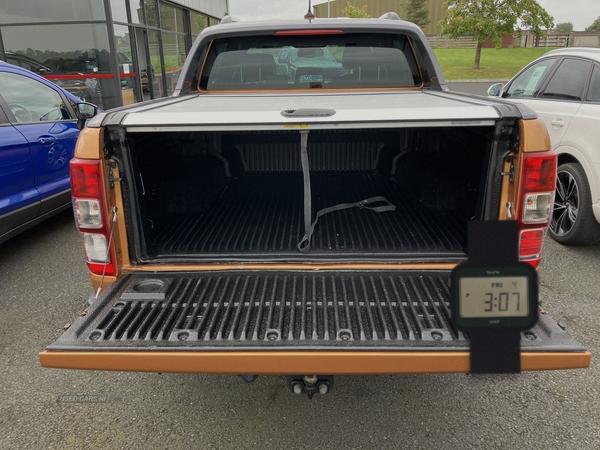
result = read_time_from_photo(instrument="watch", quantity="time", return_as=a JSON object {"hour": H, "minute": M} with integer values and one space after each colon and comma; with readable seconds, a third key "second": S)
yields {"hour": 3, "minute": 7}
